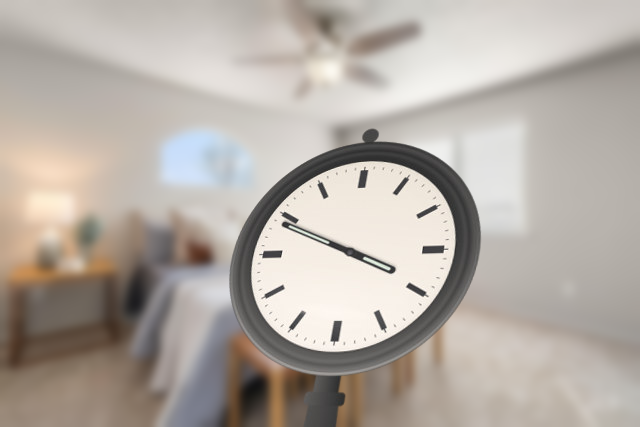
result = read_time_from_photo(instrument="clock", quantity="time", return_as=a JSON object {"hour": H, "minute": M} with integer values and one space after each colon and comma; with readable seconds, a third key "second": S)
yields {"hour": 3, "minute": 49}
